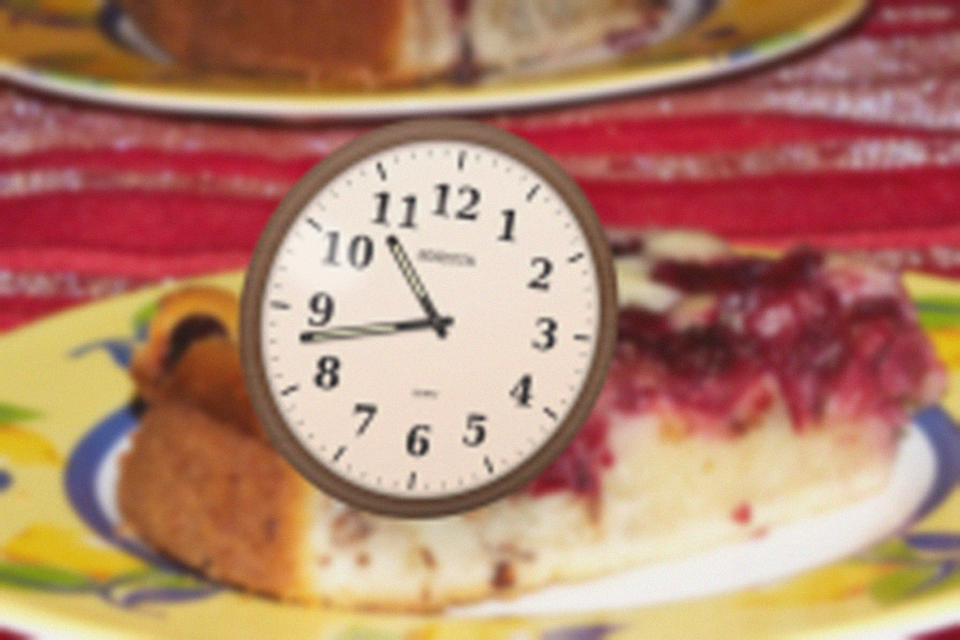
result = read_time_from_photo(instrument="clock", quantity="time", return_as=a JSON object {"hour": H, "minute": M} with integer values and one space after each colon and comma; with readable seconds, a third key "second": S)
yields {"hour": 10, "minute": 43}
